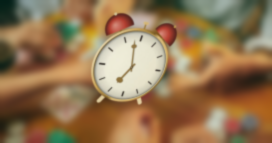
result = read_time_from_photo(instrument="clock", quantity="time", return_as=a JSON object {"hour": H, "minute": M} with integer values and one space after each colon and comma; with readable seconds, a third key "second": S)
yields {"hour": 6, "minute": 58}
